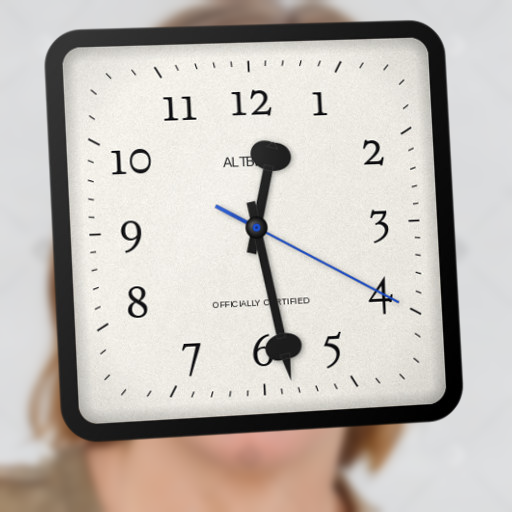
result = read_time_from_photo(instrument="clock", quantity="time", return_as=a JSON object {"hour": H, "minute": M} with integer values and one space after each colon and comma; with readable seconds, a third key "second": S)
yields {"hour": 12, "minute": 28, "second": 20}
